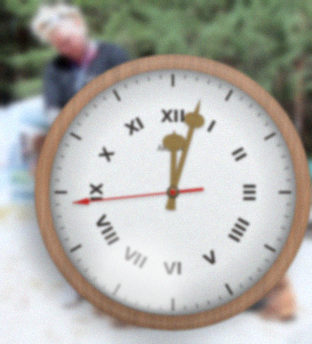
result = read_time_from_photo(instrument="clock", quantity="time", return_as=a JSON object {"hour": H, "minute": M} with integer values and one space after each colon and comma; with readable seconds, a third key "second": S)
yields {"hour": 12, "minute": 2, "second": 44}
